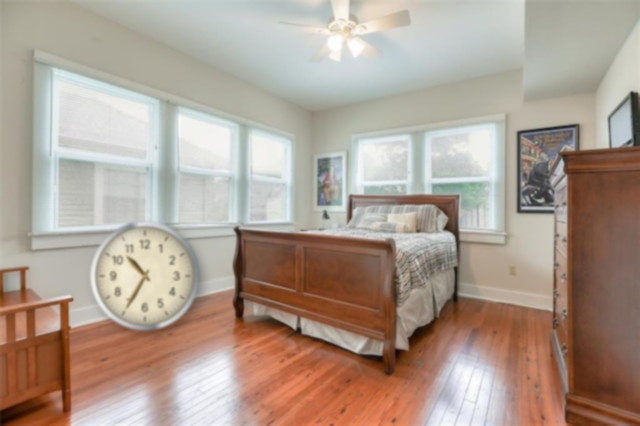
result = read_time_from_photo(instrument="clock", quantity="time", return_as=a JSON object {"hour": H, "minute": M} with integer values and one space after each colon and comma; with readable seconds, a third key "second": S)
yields {"hour": 10, "minute": 35}
